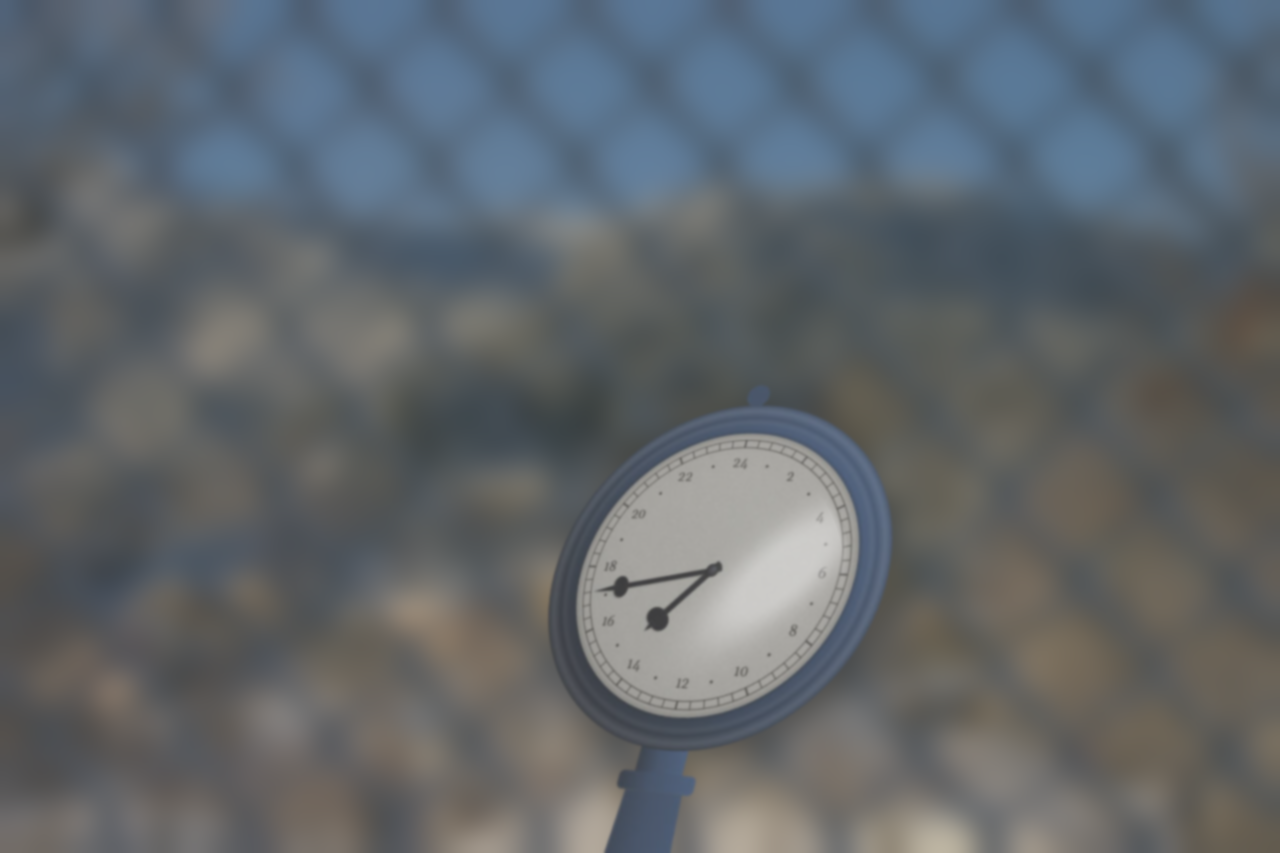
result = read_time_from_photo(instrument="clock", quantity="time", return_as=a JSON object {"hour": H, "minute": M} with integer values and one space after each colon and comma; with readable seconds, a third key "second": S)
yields {"hour": 14, "minute": 43}
